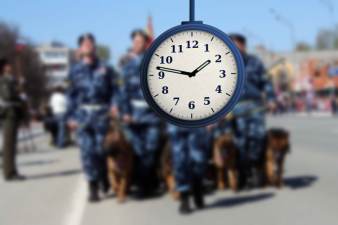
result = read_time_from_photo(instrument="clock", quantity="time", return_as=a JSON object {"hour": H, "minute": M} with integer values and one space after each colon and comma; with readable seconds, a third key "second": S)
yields {"hour": 1, "minute": 47}
